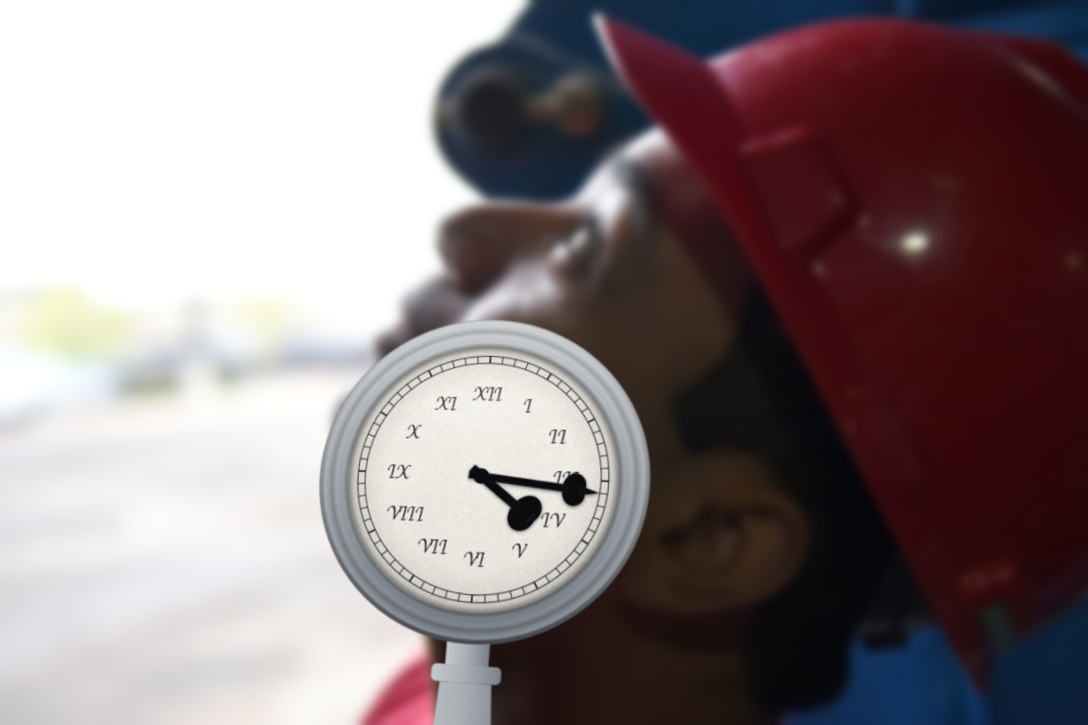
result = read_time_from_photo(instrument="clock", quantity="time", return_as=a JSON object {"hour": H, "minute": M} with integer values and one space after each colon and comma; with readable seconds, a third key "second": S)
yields {"hour": 4, "minute": 16}
